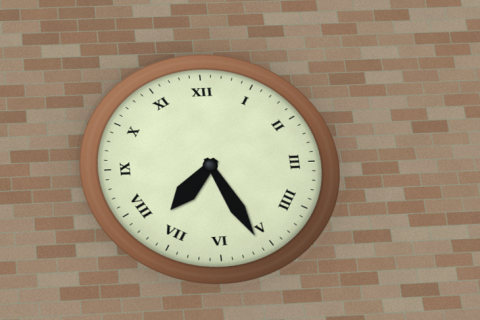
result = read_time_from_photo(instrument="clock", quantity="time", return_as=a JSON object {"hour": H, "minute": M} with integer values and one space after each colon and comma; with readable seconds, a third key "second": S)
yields {"hour": 7, "minute": 26}
